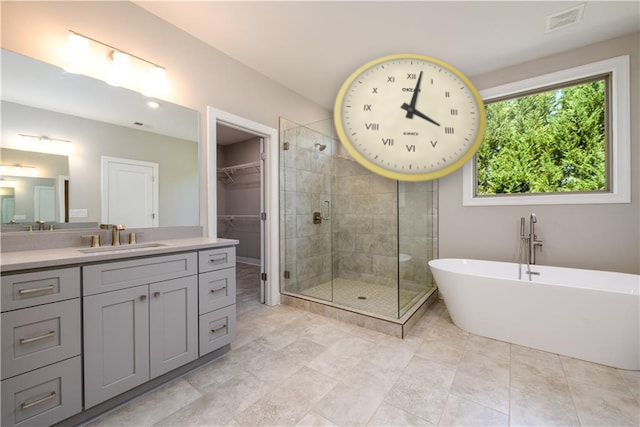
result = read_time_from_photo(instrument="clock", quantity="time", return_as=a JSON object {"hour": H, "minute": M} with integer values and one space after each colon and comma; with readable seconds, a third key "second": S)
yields {"hour": 4, "minute": 2}
